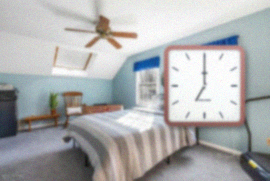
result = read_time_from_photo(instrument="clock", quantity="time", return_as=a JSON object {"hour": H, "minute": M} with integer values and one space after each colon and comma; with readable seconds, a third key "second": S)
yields {"hour": 7, "minute": 0}
